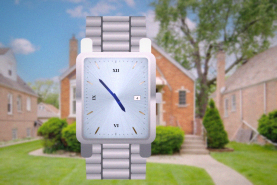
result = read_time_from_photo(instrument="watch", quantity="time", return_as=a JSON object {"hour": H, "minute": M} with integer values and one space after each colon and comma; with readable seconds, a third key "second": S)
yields {"hour": 4, "minute": 53}
